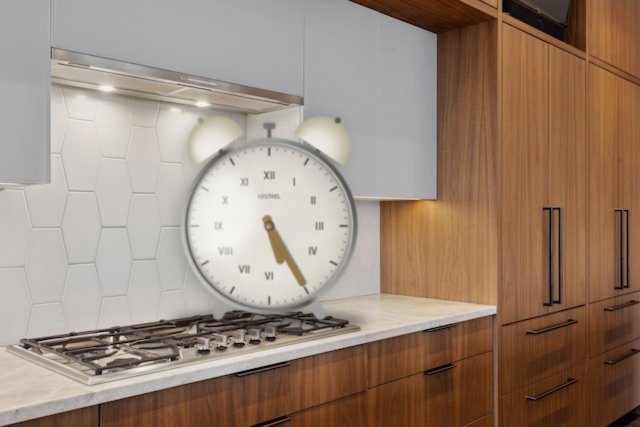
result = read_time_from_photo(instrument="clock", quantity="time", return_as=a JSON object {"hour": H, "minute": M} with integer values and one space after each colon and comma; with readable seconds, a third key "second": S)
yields {"hour": 5, "minute": 25}
